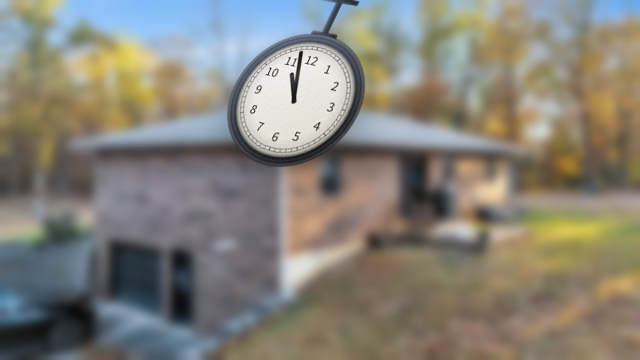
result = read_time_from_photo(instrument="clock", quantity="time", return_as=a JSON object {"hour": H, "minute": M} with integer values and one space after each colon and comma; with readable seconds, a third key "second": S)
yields {"hour": 10, "minute": 57}
